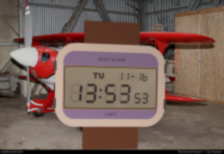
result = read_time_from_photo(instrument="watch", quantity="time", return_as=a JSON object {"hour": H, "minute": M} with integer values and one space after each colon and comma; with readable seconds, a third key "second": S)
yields {"hour": 13, "minute": 53, "second": 53}
